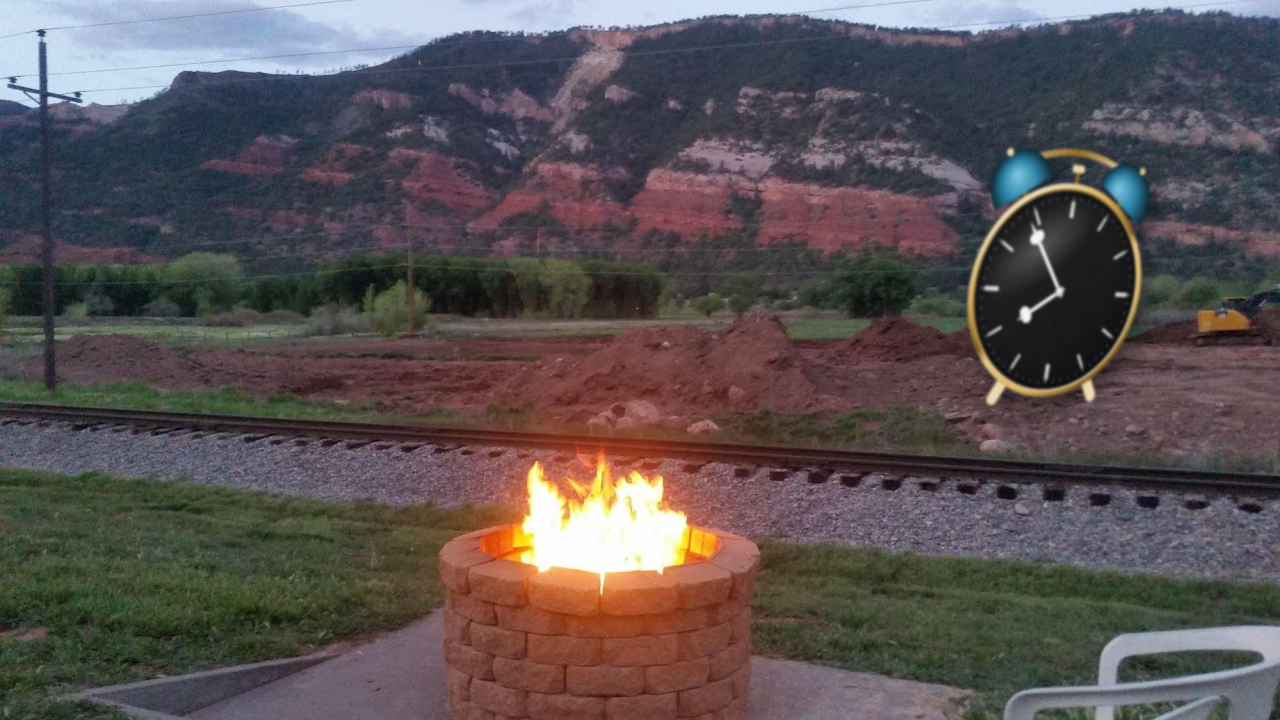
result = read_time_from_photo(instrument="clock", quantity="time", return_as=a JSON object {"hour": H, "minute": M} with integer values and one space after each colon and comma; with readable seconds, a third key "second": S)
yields {"hour": 7, "minute": 54}
